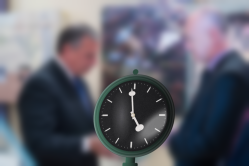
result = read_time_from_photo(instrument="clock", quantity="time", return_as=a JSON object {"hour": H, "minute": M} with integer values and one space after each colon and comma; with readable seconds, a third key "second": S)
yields {"hour": 4, "minute": 59}
